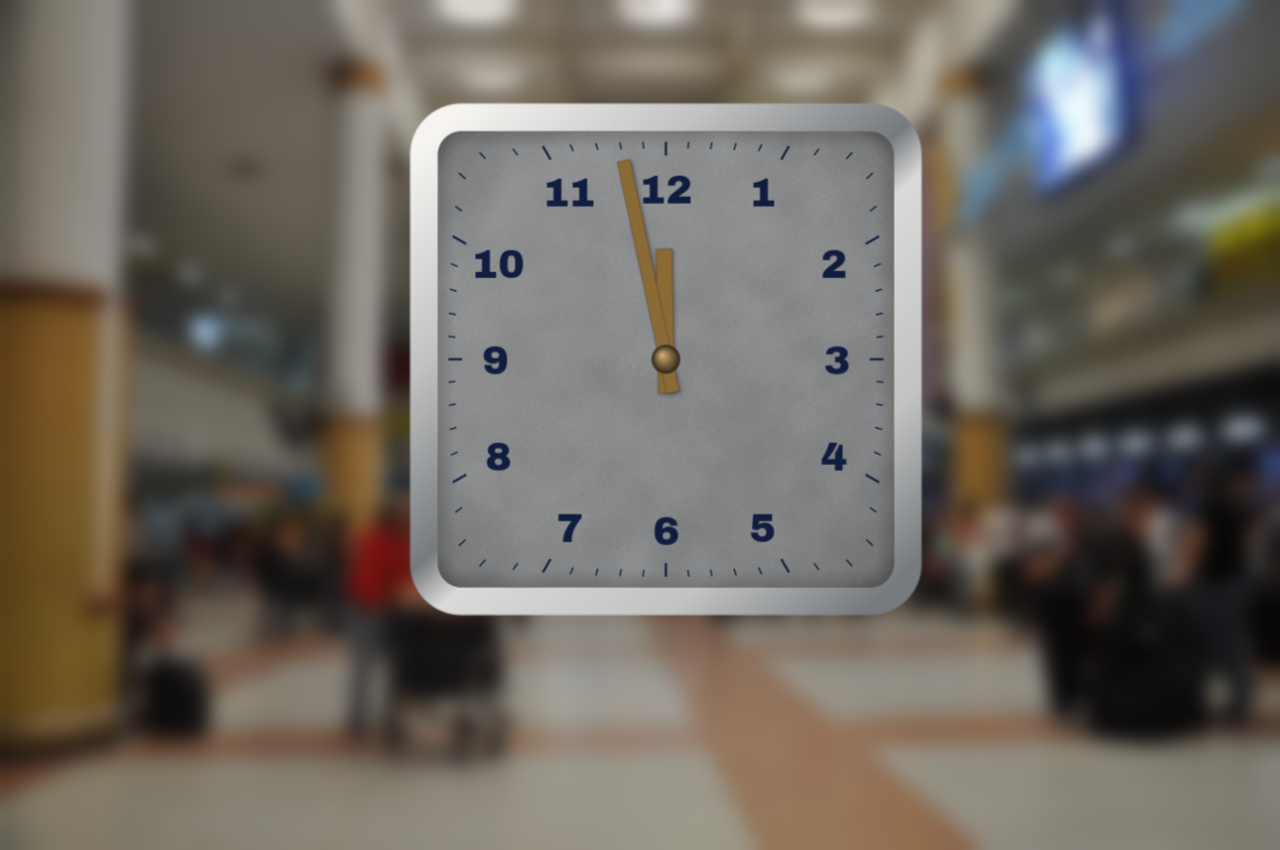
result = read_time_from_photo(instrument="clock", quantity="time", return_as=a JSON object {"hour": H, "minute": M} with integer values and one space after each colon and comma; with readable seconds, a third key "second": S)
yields {"hour": 11, "minute": 58}
